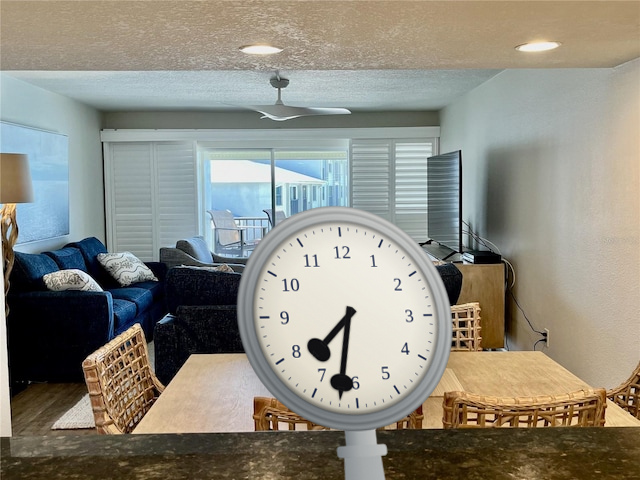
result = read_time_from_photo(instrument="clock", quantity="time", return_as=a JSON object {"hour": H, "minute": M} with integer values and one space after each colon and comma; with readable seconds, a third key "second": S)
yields {"hour": 7, "minute": 32}
